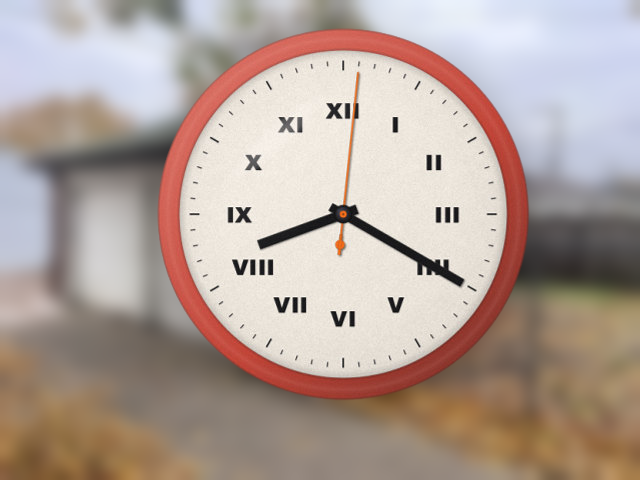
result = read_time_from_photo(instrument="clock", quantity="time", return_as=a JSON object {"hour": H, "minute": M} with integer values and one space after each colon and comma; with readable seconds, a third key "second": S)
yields {"hour": 8, "minute": 20, "second": 1}
